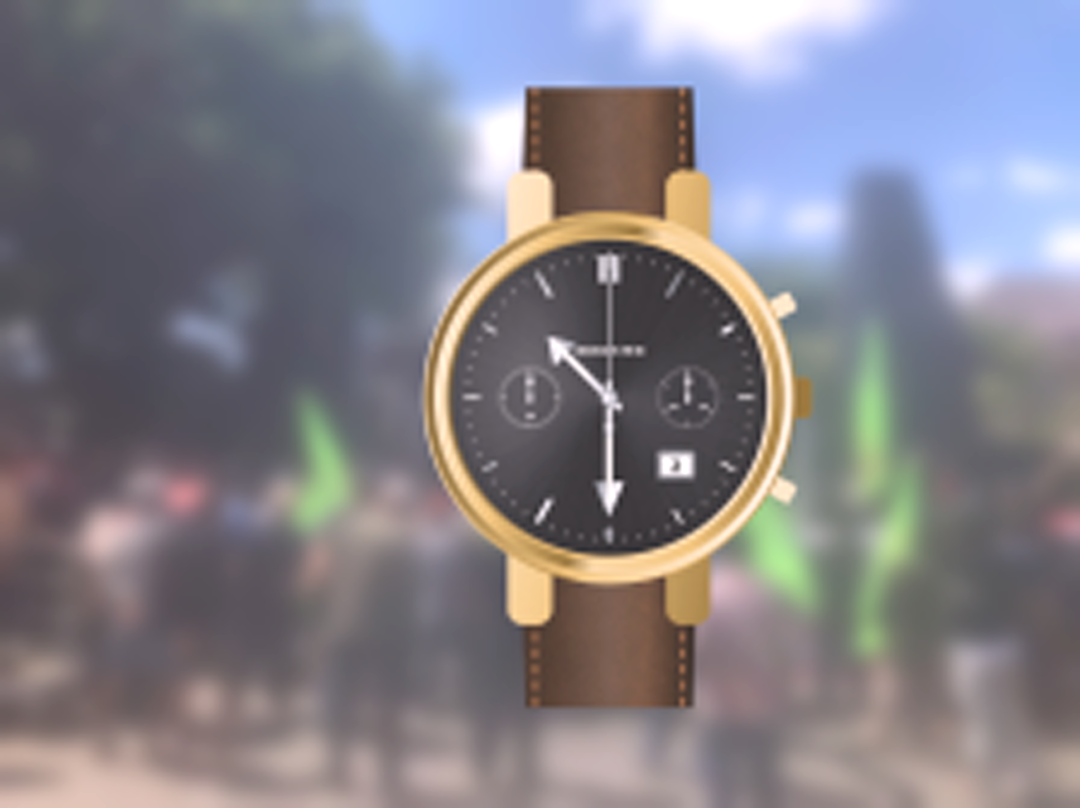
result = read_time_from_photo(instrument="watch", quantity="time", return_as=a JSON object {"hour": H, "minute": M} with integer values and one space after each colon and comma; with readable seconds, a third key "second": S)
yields {"hour": 10, "minute": 30}
